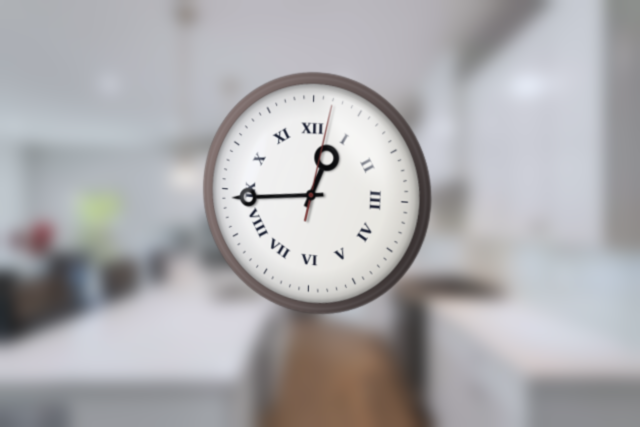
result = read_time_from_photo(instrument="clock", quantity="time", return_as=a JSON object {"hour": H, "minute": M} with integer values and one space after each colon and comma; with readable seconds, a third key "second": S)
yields {"hour": 12, "minute": 44, "second": 2}
